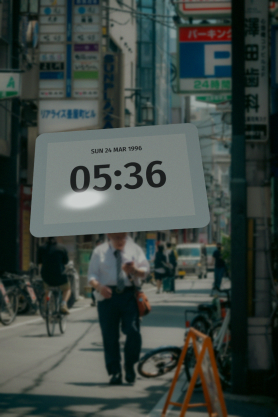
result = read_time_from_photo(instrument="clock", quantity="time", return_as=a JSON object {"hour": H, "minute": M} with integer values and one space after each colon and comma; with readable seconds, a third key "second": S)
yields {"hour": 5, "minute": 36}
